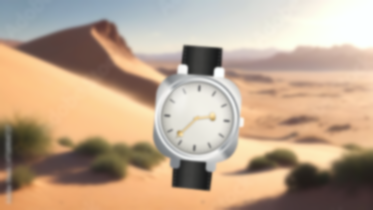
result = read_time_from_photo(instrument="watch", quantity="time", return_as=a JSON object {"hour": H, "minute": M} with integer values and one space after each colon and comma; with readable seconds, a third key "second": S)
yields {"hour": 2, "minute": 37}
